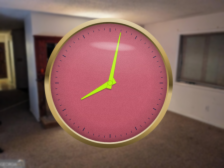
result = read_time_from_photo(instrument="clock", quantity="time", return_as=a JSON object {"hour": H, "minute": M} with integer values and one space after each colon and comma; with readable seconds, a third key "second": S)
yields {"hour": 8, "minute": 2}
